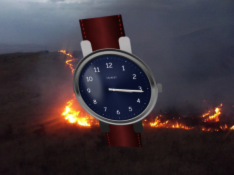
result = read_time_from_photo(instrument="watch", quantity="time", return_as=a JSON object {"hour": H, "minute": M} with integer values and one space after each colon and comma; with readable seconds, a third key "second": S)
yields {"hour": 3, "minute": 16}
